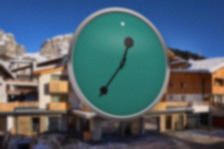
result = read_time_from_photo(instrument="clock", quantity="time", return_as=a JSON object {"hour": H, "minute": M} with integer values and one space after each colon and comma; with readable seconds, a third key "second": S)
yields {"hour": 12, "minute": 36}
